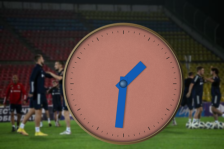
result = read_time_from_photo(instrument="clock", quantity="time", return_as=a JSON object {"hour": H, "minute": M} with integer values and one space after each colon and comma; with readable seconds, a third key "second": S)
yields {"hour": 1, "minute": 31}
